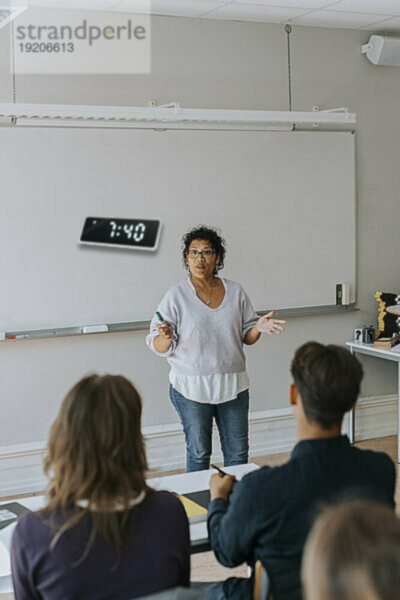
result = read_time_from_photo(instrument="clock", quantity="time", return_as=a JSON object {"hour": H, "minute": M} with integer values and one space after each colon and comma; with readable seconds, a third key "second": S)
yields {"hour": 7, "minute": 40}
